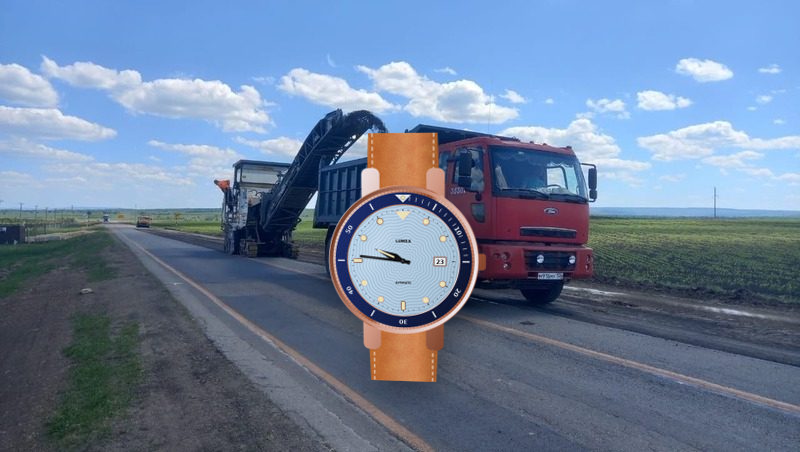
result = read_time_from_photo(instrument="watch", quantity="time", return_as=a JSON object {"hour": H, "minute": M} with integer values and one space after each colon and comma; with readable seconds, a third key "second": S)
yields {"hour": 9, "minute": 46}
